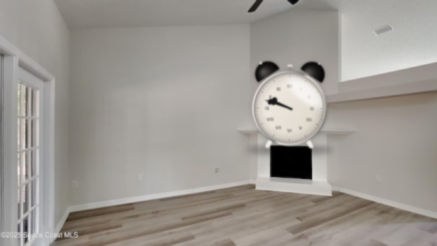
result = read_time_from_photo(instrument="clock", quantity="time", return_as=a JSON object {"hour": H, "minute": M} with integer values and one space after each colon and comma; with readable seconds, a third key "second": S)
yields {"hour": 9, "minute": 48}
